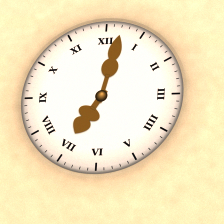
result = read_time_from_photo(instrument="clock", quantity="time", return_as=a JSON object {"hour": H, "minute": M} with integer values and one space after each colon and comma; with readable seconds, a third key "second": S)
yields {"hour": 7, "minute": 2}
